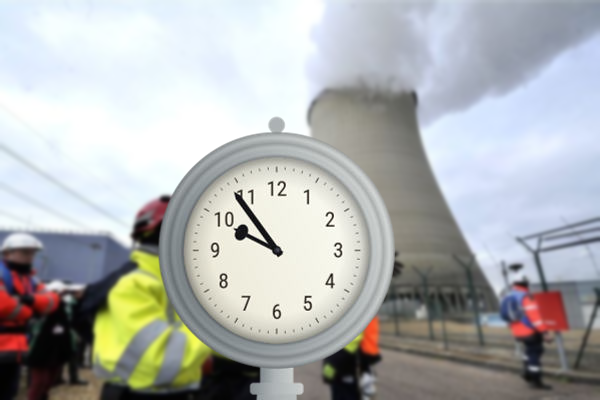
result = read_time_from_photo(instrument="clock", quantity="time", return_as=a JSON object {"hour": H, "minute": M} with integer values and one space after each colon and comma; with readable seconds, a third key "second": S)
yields {"hour": 9, "minute": 54}
